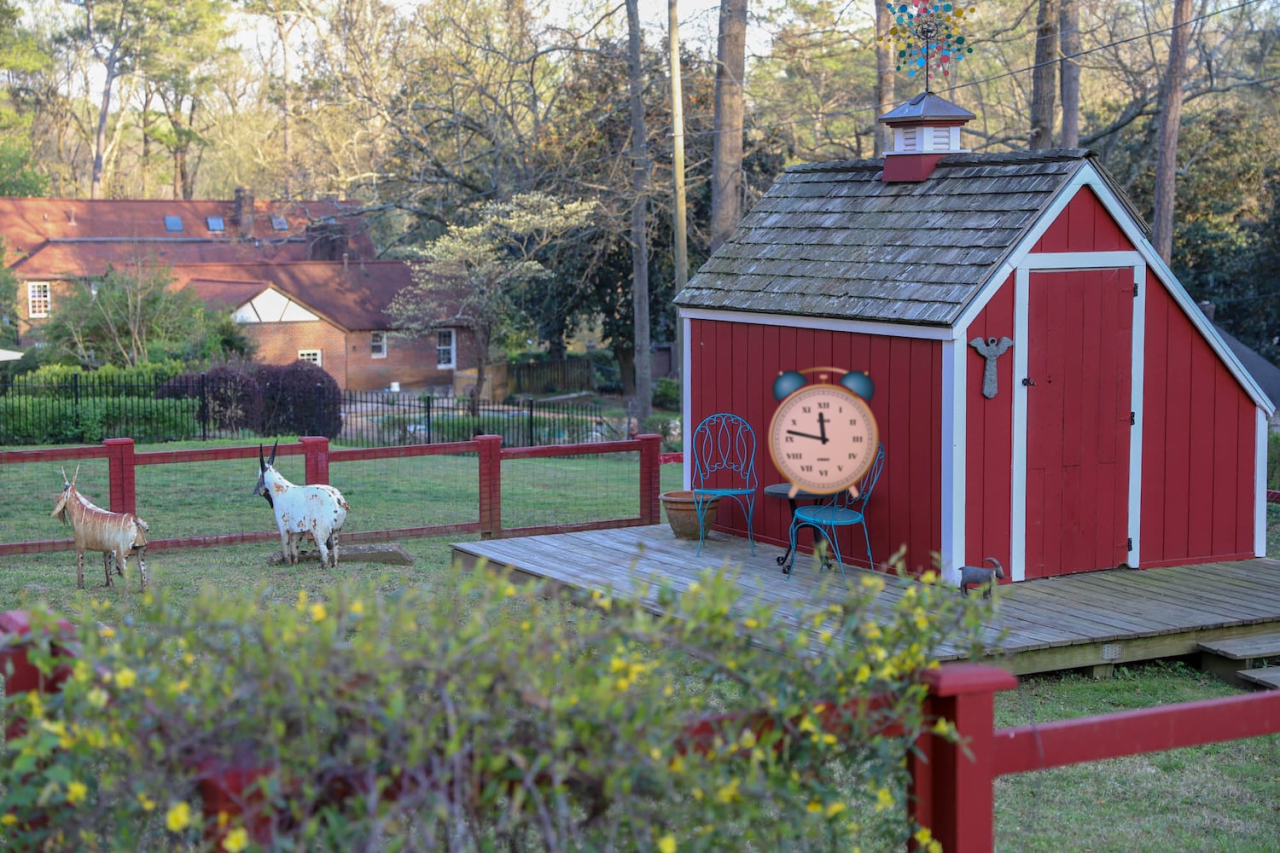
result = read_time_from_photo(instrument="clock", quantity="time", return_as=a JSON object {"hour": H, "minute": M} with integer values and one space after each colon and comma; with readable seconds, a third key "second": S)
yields {"hour": 11, "minute": 47}
